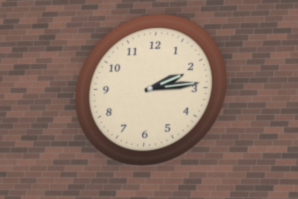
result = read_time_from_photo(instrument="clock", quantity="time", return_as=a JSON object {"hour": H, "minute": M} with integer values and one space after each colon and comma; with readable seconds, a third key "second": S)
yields {"hour": 2, "minute": 14}
